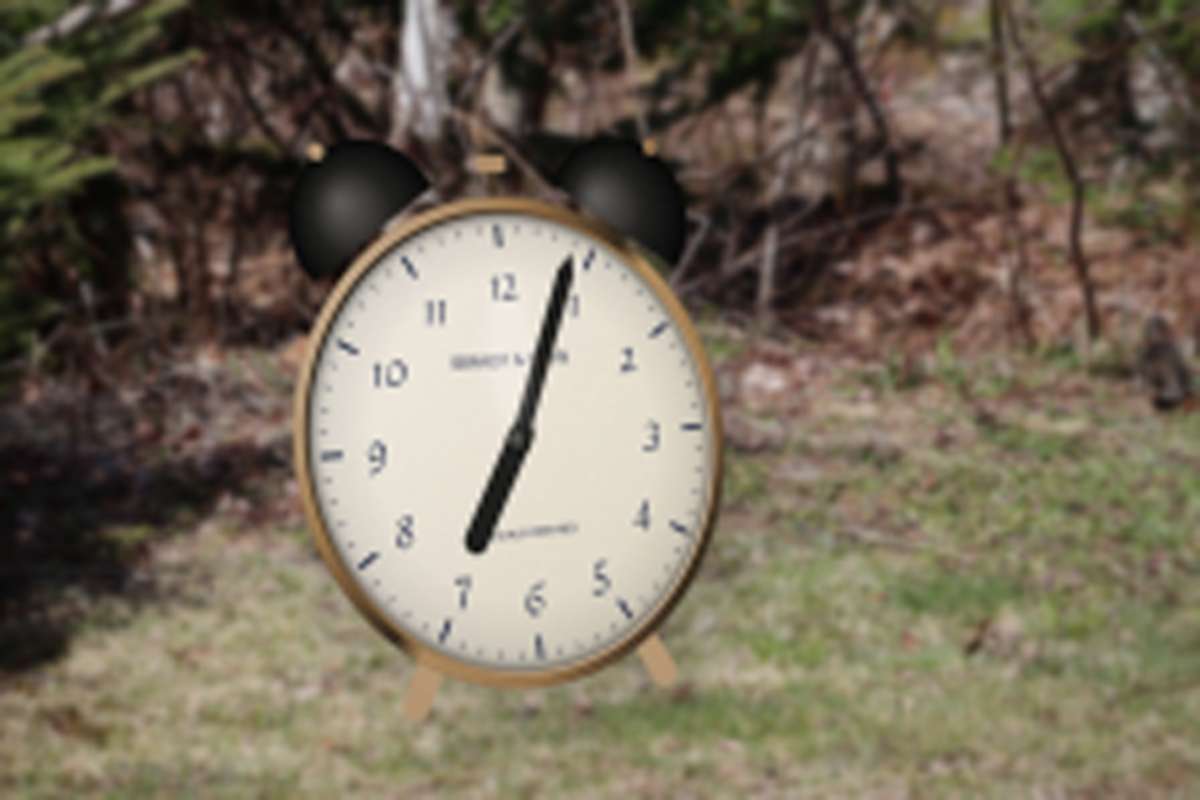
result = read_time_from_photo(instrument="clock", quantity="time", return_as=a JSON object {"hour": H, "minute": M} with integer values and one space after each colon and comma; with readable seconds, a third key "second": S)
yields {"hour": 7, "minute": 4}
